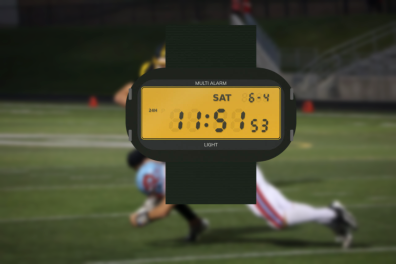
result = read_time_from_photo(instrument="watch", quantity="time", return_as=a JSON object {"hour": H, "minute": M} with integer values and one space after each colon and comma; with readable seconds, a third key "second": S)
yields {"hour": 11, "minute": 51, "second": 53}
